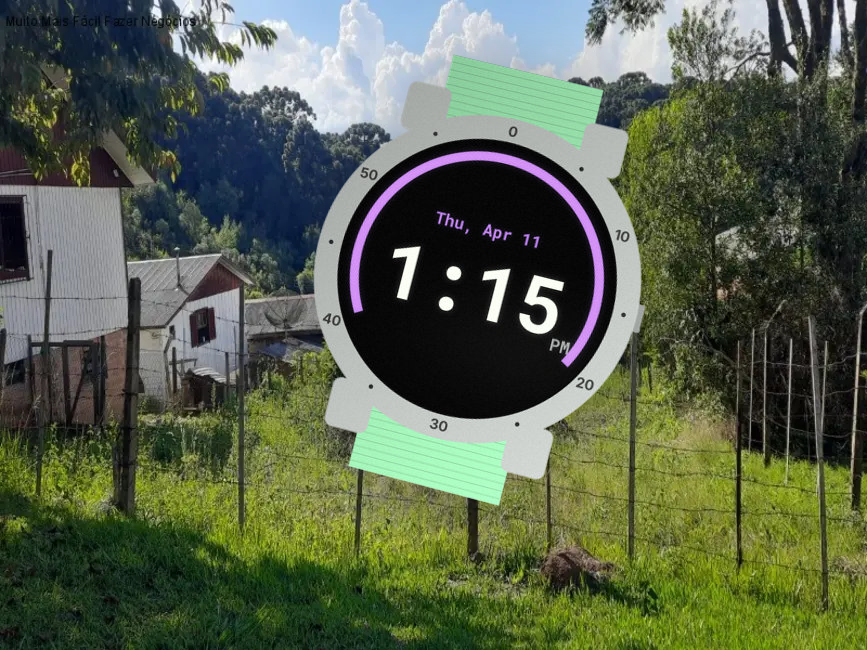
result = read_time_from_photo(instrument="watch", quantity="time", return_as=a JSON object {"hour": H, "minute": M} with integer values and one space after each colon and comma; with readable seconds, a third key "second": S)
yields {"hour": 1, "minute": 15}
